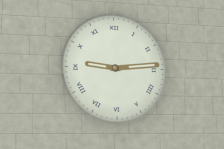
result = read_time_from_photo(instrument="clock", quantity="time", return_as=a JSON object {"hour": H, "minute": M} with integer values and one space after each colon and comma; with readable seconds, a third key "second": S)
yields {"hour": 9, "minute": 14}
